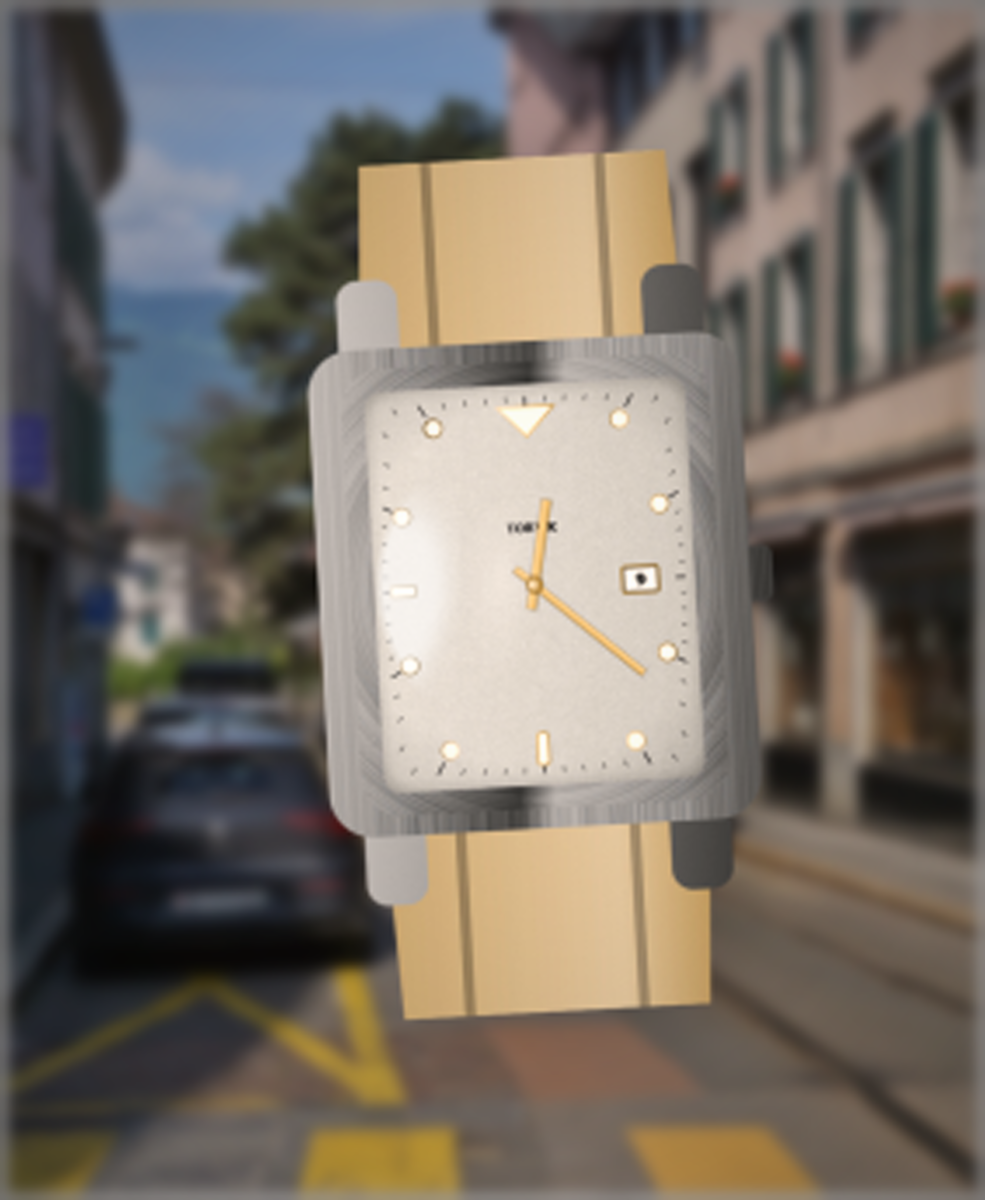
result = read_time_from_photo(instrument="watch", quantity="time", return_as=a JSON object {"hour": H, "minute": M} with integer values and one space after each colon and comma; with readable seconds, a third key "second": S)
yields {"hour": 12, "minute": 22}
